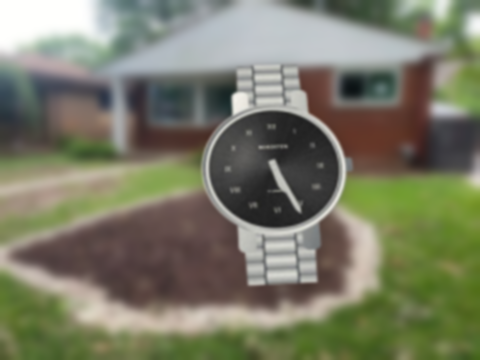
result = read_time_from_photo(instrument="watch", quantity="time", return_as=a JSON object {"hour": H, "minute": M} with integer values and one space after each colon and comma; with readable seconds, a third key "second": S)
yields {"hour": 5, "minute": 26}
